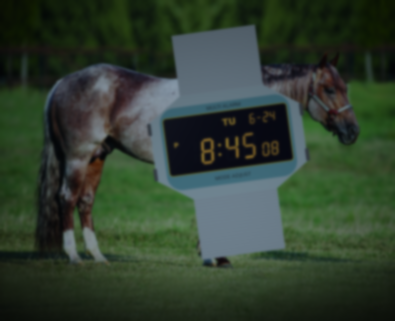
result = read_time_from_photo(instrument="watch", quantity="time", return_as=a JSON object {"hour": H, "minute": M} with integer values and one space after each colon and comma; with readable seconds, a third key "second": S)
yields {"hour": 8, "minute": 45, "second": 8}
